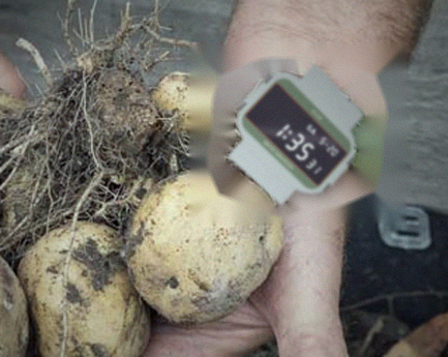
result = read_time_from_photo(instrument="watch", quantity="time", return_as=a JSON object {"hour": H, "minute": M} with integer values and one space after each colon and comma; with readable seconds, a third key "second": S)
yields {"hour": 1, "minute": 35}
